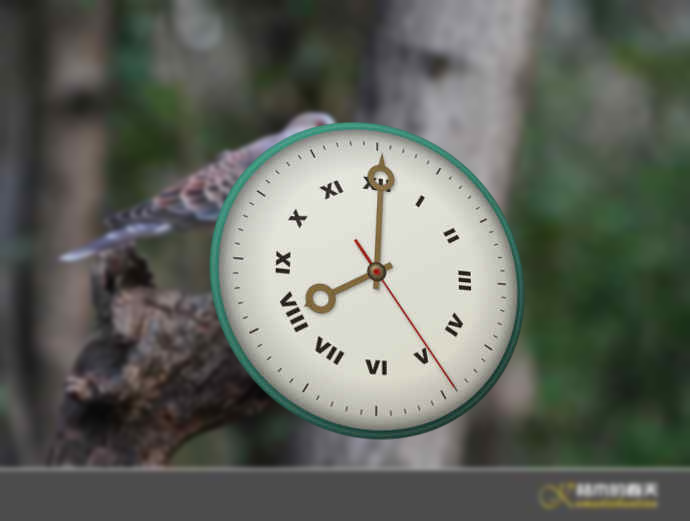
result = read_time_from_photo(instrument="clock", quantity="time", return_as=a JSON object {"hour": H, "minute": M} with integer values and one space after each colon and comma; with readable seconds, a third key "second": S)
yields {"hour": 8, "minute": 0, "second": 24}
